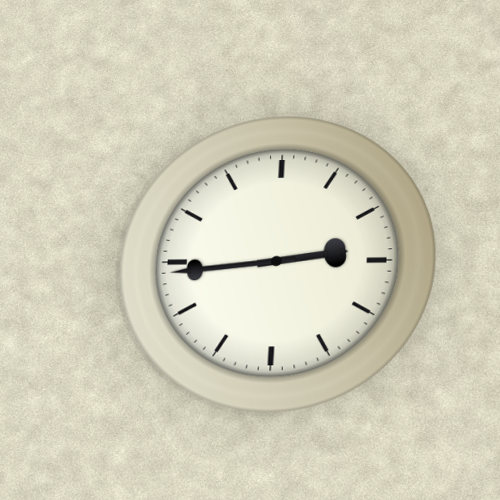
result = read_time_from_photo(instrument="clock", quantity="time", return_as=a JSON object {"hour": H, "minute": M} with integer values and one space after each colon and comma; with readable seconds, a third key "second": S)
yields {"hour": 2, "minute": 44}
